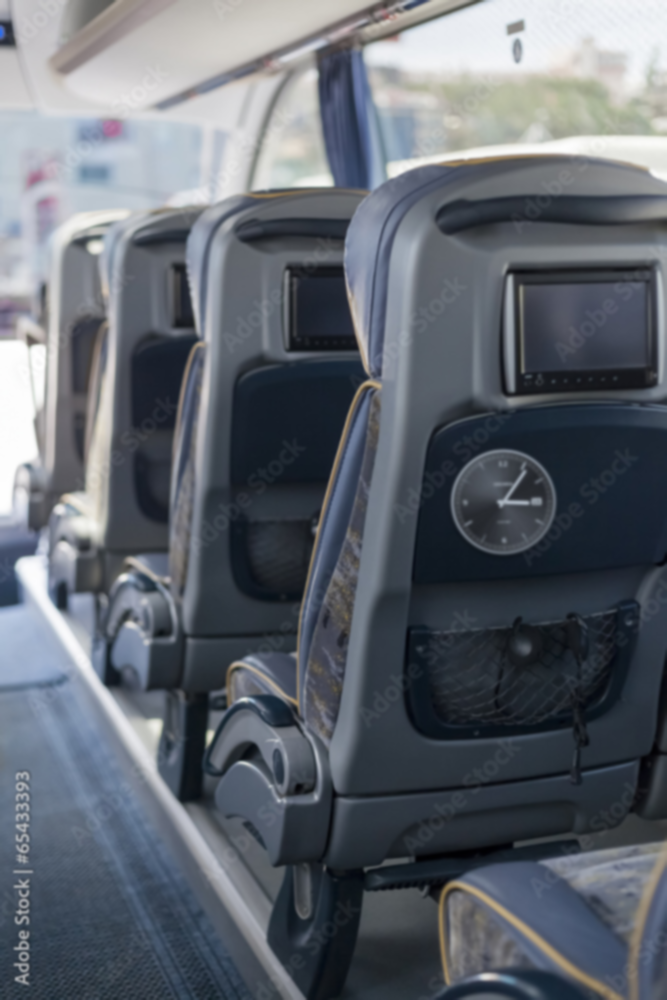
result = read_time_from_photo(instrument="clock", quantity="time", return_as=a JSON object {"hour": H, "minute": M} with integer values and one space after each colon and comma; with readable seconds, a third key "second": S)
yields {"hour": 3, "minute": 6}
